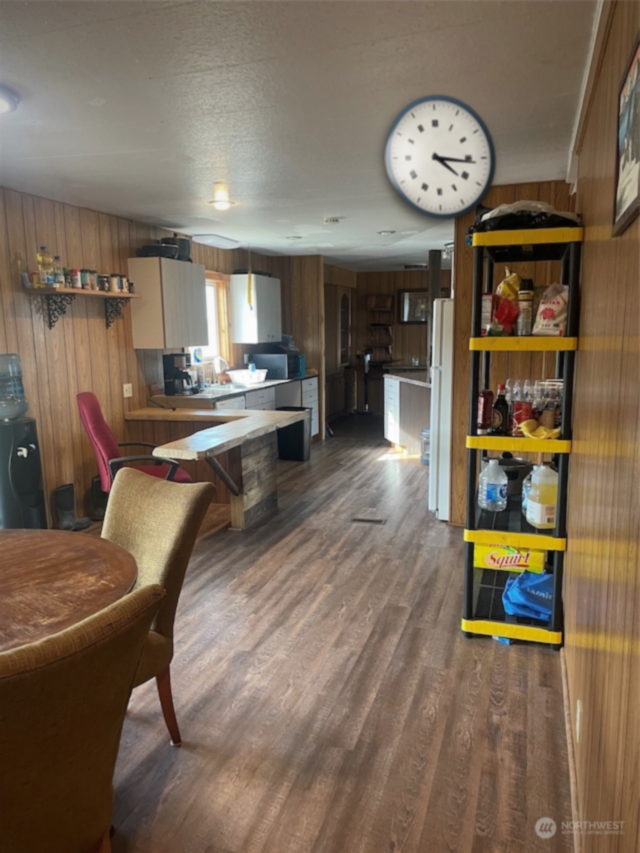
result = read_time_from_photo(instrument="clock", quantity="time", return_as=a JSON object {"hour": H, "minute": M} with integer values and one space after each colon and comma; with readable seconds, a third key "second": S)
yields {"hour": 4, "minute": 16}
